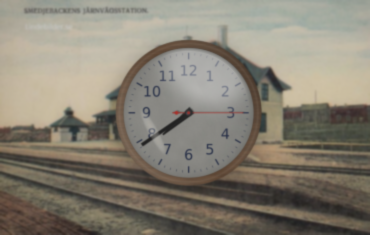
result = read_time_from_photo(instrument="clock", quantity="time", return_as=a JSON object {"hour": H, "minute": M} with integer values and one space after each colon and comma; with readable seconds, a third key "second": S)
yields {"hour": 7, "minute": 39, "second": 15}
